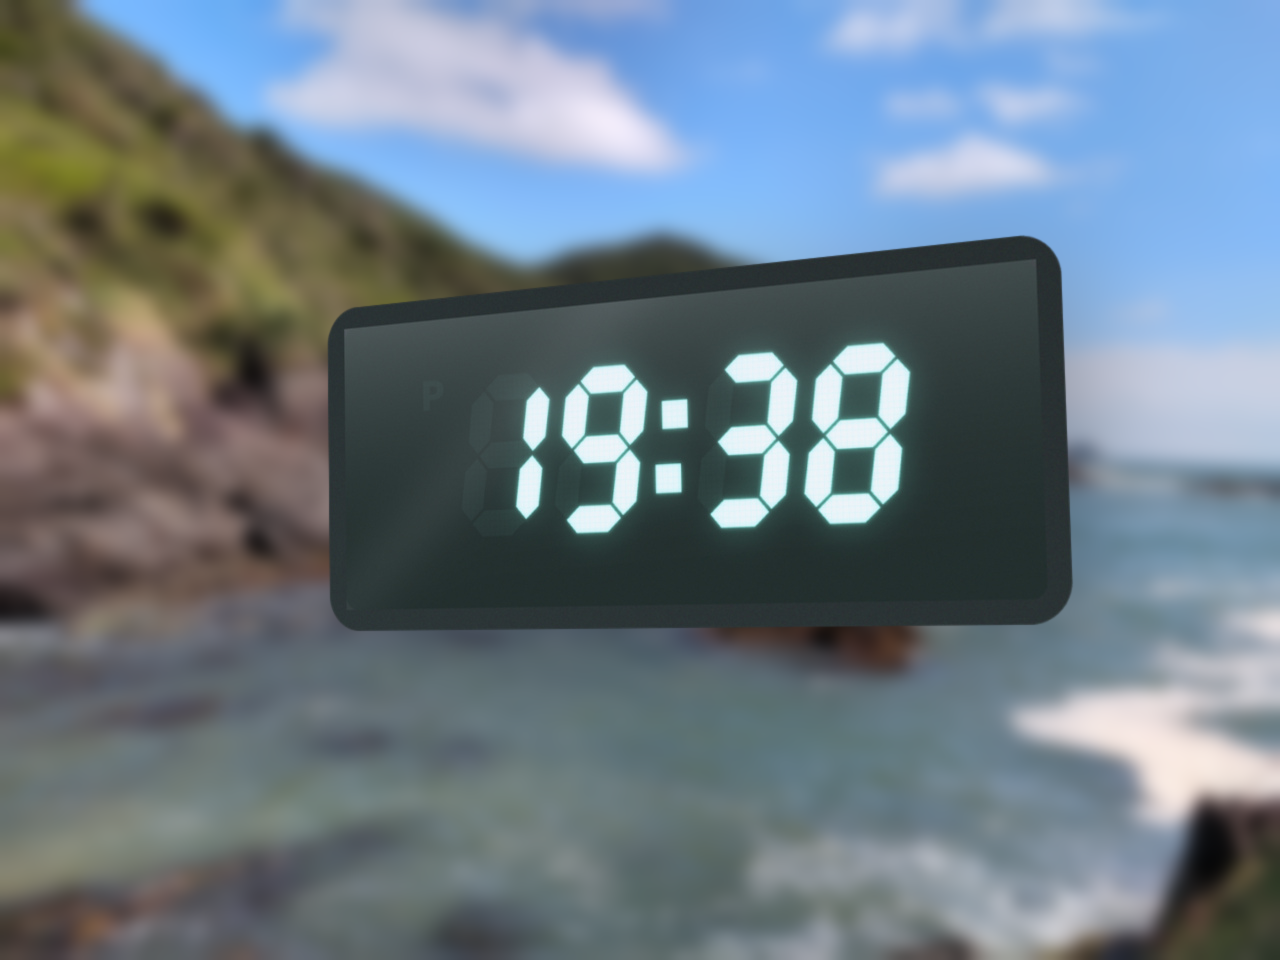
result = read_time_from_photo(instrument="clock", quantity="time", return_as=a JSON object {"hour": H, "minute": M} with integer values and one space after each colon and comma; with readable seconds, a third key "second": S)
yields {"hour": 19, "minute": 38}
